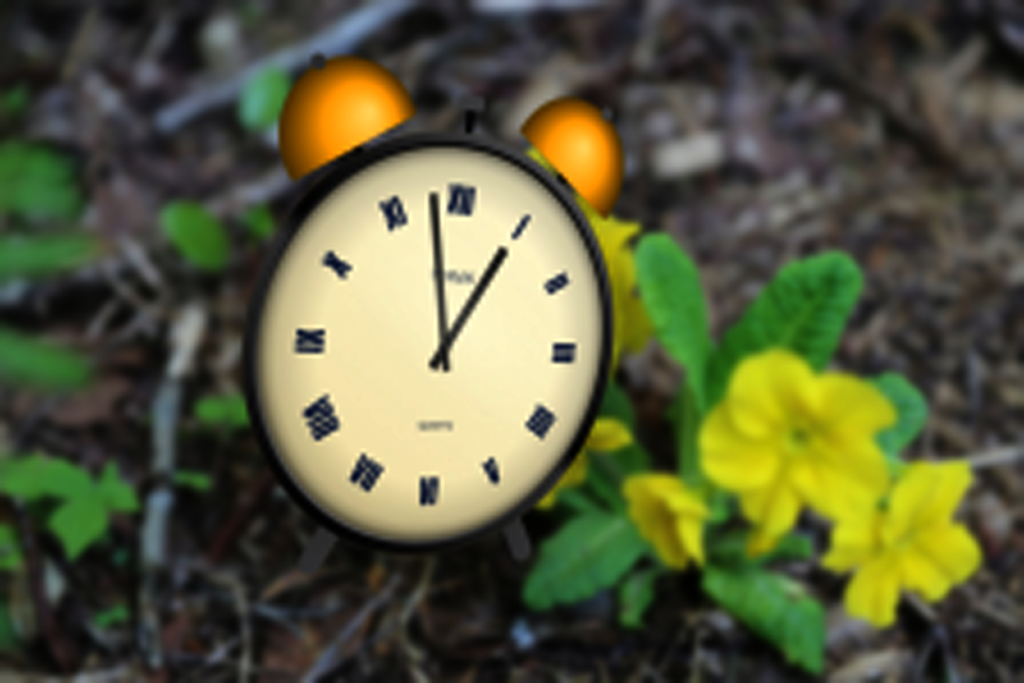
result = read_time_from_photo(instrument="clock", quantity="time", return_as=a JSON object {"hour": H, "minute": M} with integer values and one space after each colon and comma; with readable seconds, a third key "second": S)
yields {"hour": 12, "minute": 58}
